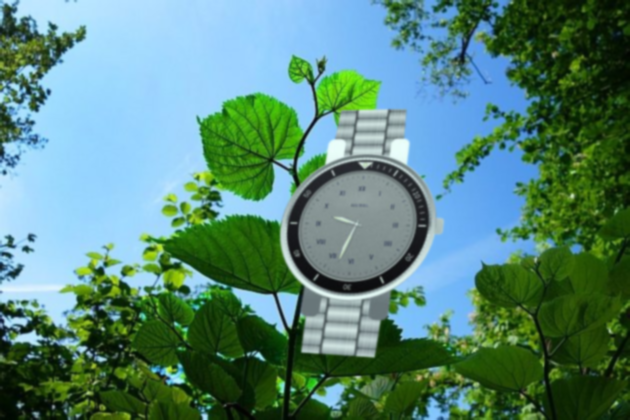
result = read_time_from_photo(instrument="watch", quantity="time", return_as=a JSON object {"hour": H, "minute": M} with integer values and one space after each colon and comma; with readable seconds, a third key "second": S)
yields {"hour": 9, "minute": 33}
